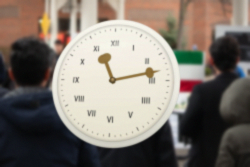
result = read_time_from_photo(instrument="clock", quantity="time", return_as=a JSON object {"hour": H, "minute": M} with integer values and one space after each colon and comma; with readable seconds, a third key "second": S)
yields {"hour": 11, "minute": 13}
